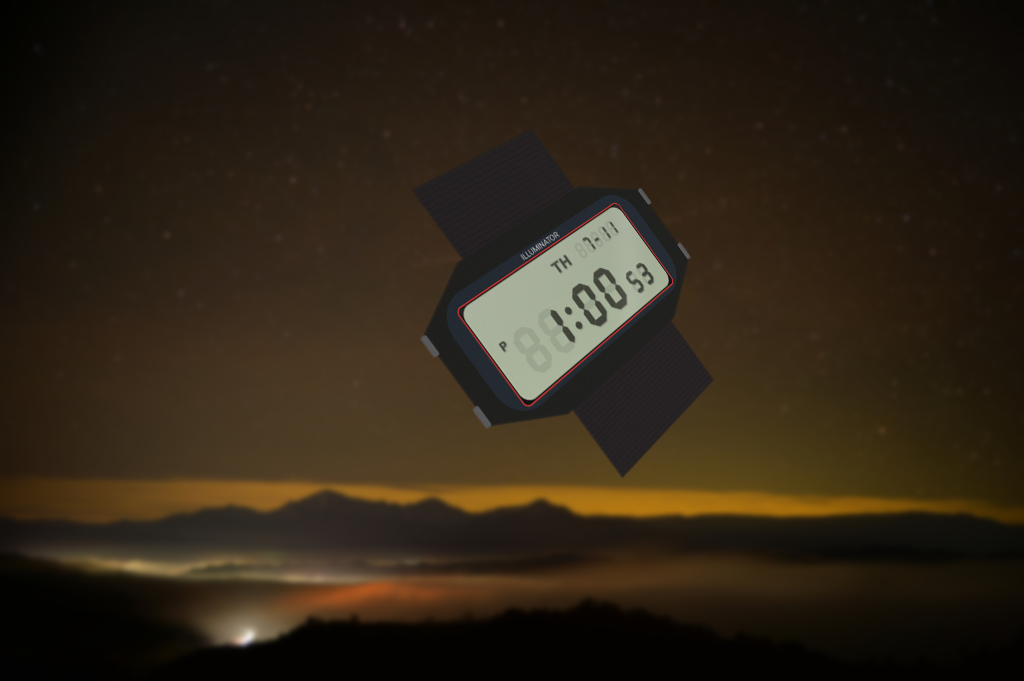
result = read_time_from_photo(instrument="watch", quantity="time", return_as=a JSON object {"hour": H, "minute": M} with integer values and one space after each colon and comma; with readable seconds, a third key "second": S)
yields {"hour": 1, "minute": 0, "second": 53}
